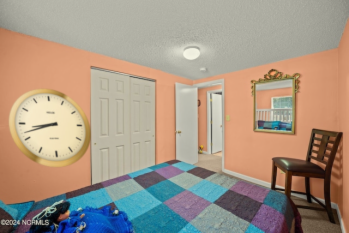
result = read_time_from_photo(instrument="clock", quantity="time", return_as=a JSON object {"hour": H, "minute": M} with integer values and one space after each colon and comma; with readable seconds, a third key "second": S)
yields {"hour": 8, "minute": 42}
